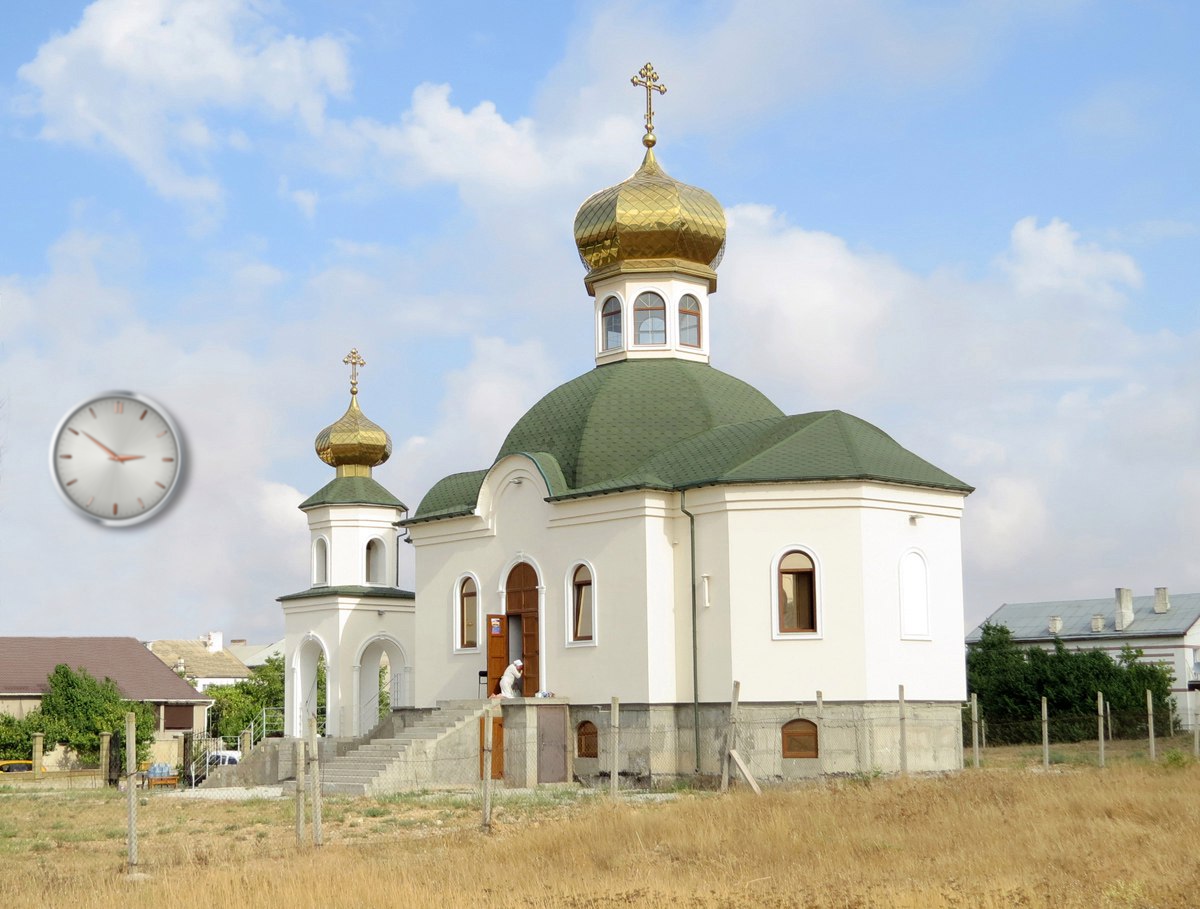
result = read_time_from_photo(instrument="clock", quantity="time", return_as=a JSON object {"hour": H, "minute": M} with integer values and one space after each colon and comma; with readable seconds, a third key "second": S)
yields {"hour": 2, "minute": 51}
